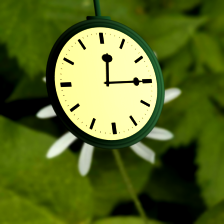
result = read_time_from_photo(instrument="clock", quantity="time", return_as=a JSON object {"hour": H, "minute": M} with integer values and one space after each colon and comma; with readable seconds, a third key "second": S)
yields {"hour": 12, "minute": 15}
